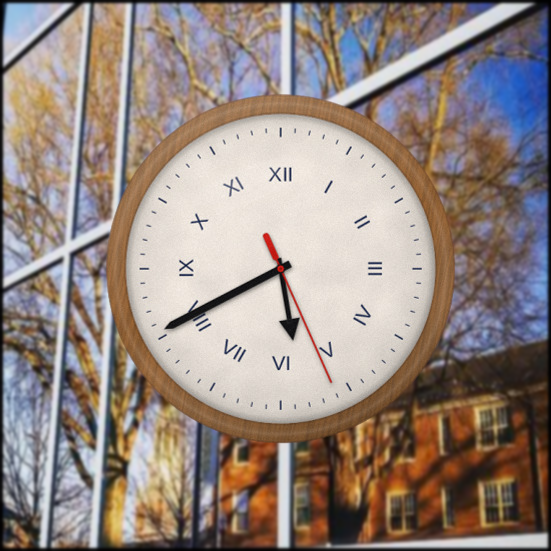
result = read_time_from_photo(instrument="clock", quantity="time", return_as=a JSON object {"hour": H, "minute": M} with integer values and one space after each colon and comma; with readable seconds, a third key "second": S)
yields {"hour": 5, "minute": 40, "second": 26}
